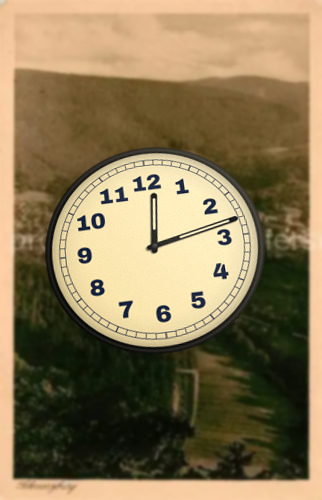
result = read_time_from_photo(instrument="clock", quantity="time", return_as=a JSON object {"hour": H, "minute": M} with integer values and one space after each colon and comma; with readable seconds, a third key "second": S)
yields {"hour": 12, "minute": 13}
